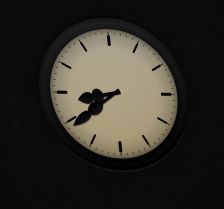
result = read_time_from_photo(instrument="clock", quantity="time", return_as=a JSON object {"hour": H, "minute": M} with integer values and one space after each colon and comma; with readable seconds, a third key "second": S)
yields {"hour": 8, "minute": 39}
